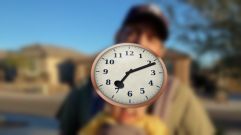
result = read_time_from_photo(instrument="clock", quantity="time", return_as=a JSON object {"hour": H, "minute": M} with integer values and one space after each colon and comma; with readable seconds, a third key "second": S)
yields {"hour": 7, "minute": 11}
